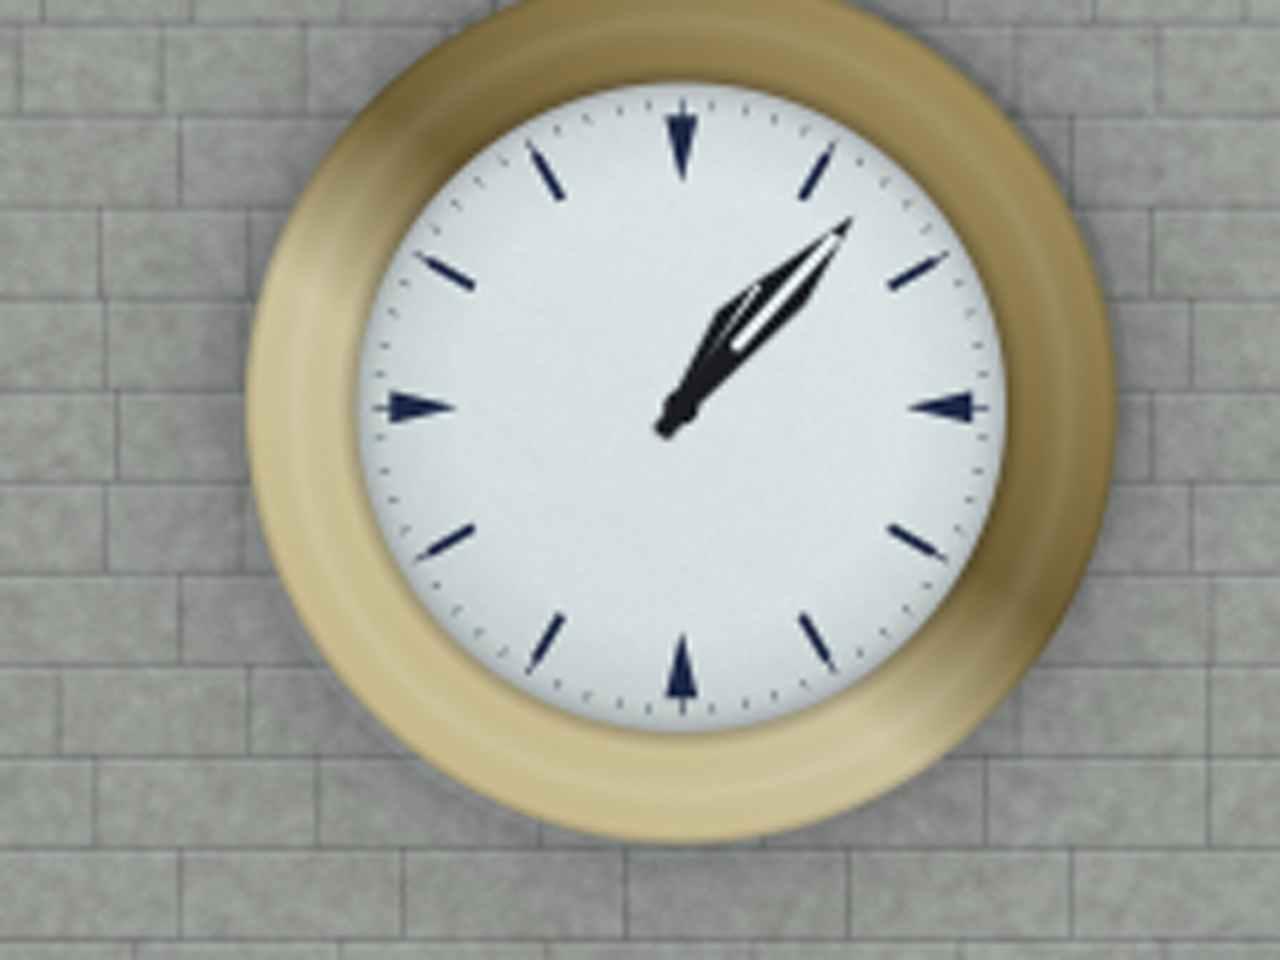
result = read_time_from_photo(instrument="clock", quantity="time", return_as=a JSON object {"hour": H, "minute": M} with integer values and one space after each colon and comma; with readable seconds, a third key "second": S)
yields {"hour": 1, "minute": 7}
